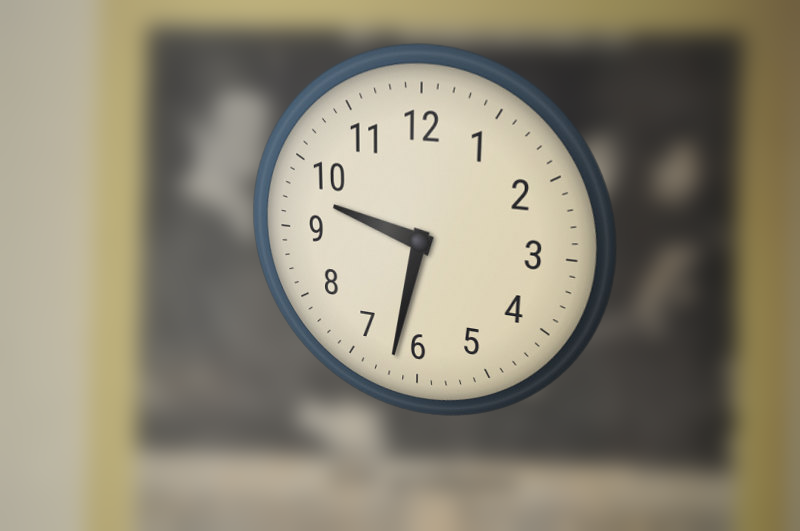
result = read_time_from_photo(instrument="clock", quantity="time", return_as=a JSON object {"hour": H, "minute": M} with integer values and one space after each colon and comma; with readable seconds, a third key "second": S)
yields {"hour": 9, "minute": 32}
